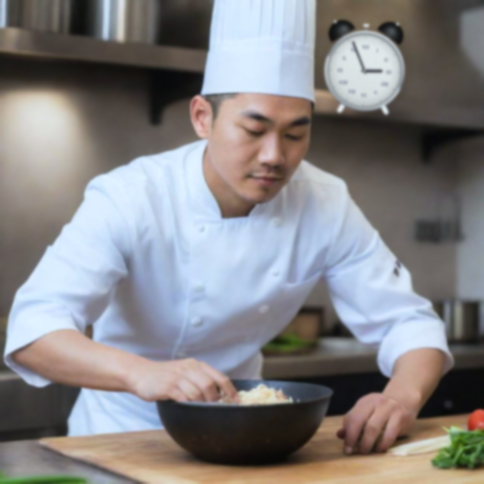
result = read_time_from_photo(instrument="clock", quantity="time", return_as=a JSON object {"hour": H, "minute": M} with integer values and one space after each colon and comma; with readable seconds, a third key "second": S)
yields {"hour": 2, "minute": 56}
